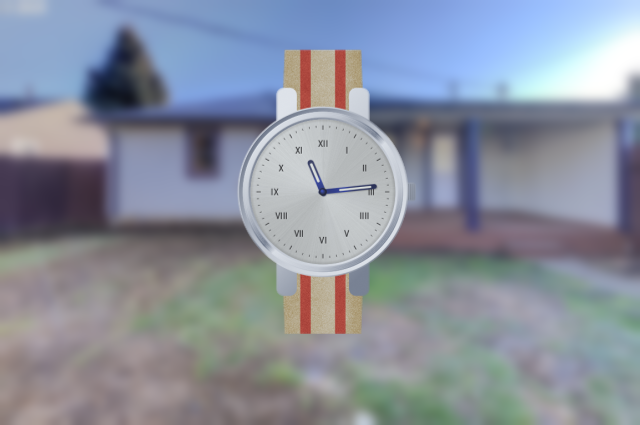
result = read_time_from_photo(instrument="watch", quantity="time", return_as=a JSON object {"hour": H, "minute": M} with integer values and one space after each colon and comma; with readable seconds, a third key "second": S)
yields {"hour": 11, "minute": 14}
